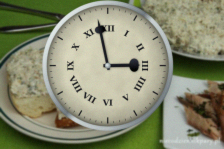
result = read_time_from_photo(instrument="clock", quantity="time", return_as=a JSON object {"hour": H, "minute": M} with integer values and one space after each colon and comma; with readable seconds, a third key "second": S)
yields {"hour": 2, "minute": 58}
